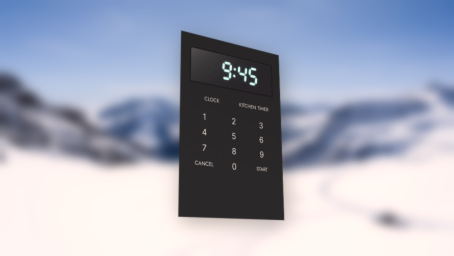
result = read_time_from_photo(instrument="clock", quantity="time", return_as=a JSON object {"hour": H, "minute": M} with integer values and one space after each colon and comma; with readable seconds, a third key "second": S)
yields {"hour": 9, "minute": 45}
